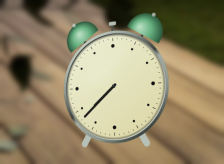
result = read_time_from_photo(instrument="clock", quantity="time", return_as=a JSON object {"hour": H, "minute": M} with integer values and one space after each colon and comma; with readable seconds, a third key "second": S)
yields {"hour": 7, "minute": 38}
